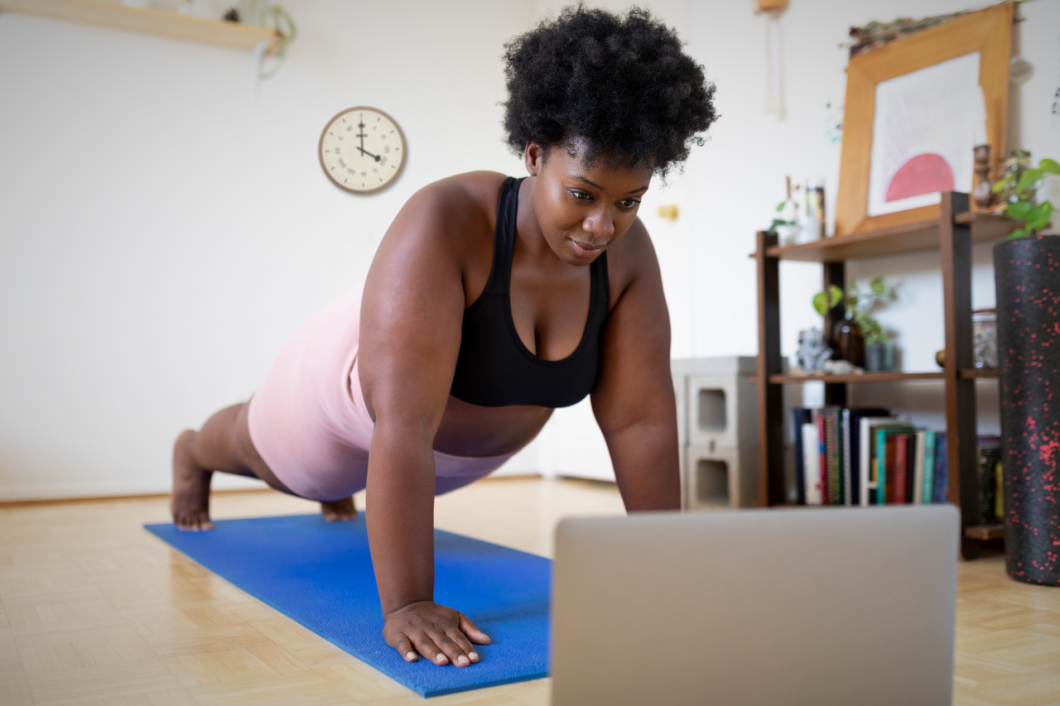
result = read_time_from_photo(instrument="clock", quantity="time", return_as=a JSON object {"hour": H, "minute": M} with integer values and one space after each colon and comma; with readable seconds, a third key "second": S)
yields {"hour": 4, "minute": 0}
